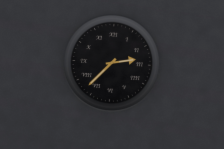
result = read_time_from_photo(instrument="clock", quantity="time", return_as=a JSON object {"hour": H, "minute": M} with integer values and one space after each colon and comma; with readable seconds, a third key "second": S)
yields {"hour": 2, "minute": 37}
